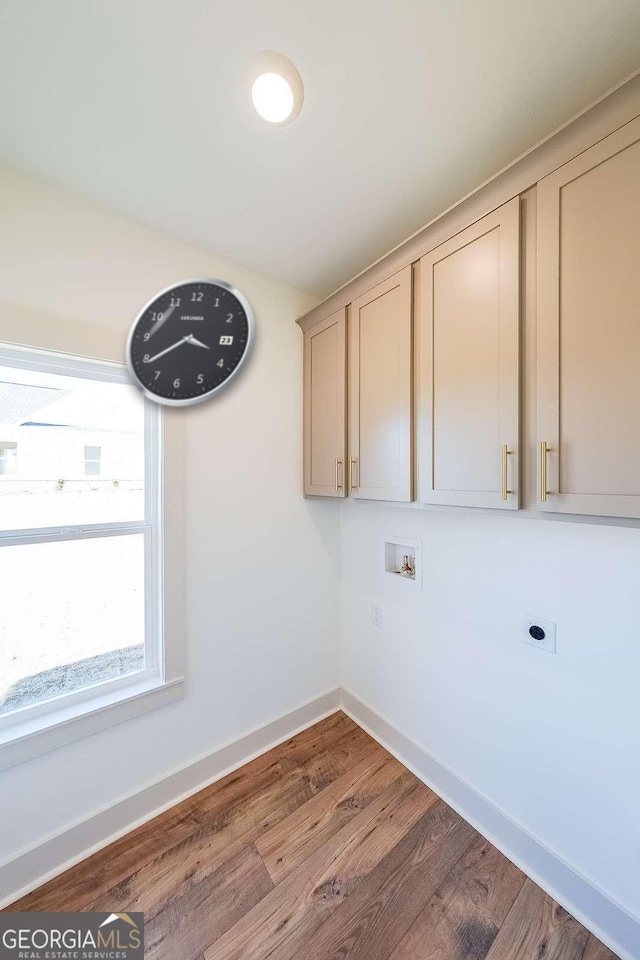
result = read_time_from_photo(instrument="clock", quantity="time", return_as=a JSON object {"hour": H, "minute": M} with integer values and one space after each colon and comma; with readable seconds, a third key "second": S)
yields {"hour": 3, "minute": 39}
